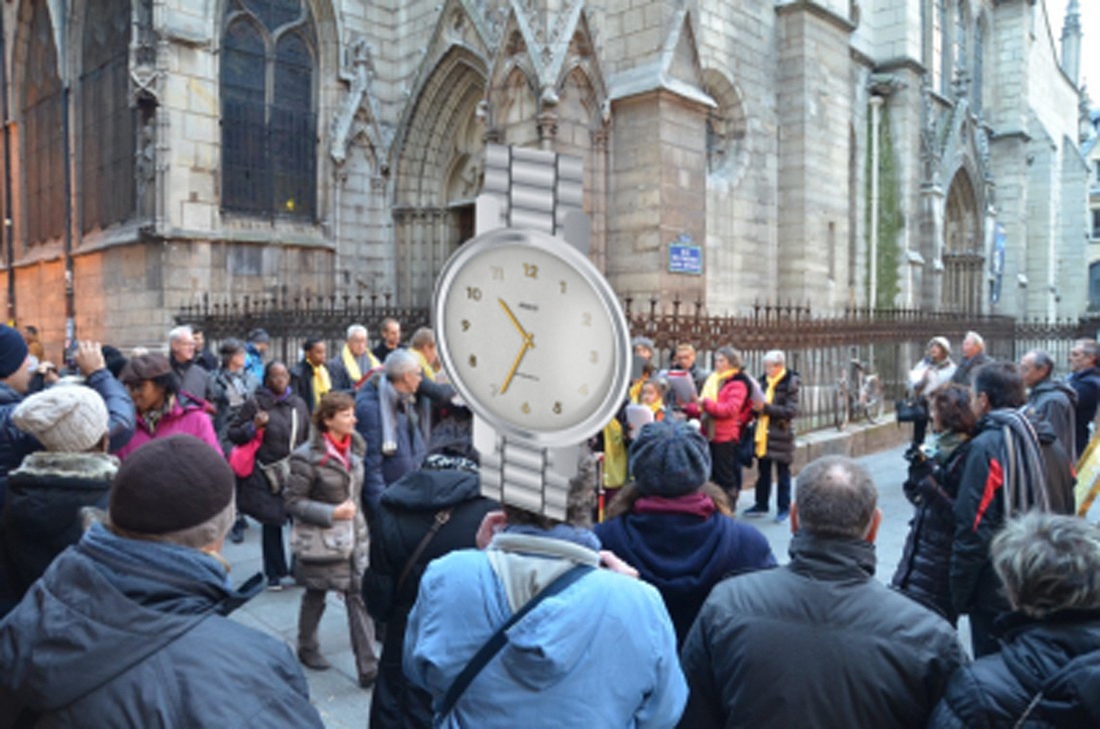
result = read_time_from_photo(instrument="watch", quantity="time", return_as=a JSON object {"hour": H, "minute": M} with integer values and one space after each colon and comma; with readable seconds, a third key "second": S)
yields {"hour": 10, "minute": 34}
